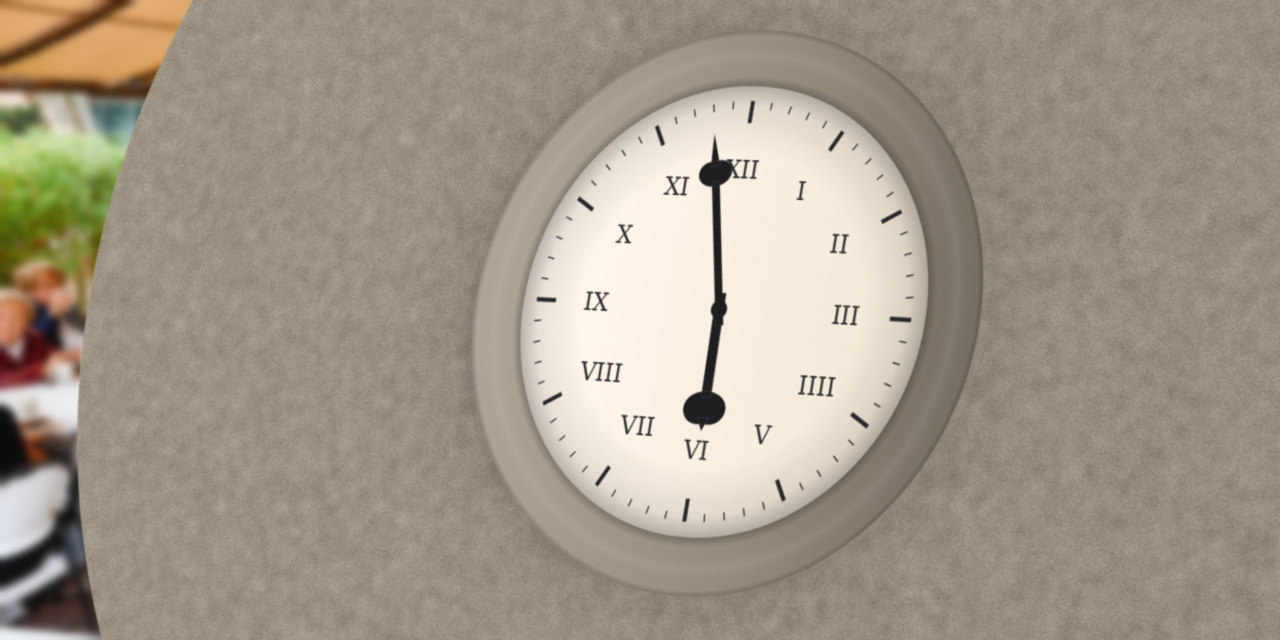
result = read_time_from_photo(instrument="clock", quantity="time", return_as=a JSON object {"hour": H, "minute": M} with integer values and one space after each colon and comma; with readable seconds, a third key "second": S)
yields {"hour": 5, "minute": 58}
